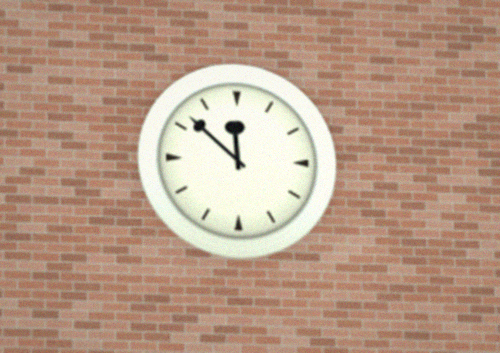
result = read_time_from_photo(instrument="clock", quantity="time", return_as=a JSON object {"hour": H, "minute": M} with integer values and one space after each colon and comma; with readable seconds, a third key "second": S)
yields {"hour": 11, "minute": 52}
